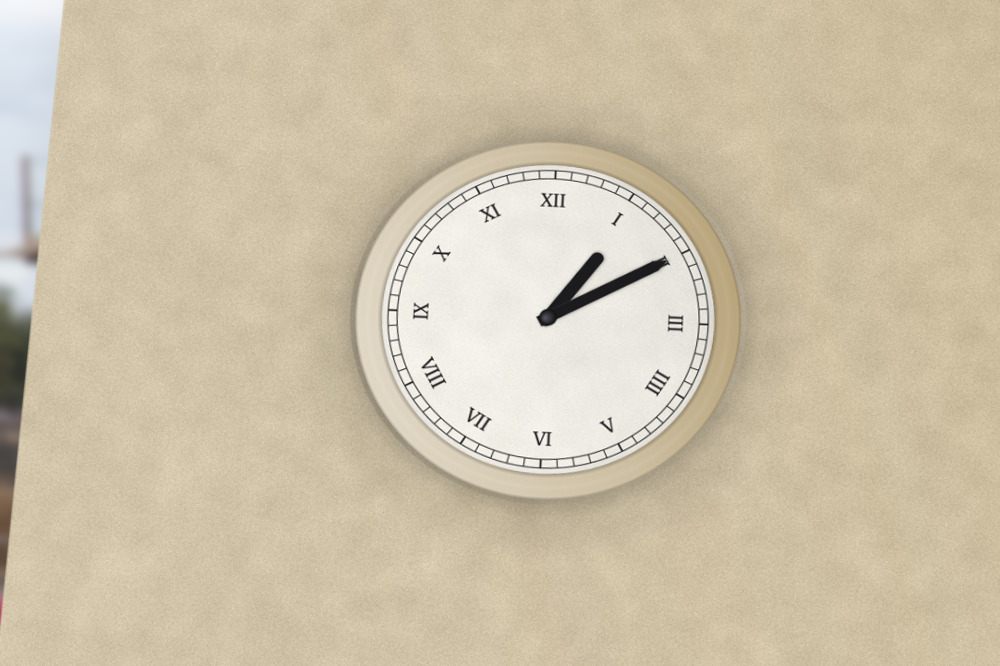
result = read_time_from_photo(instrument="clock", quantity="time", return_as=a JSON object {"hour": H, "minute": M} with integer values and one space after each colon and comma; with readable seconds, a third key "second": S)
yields {"hour": 1, "minute": 10}
